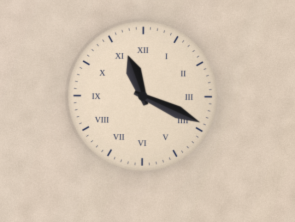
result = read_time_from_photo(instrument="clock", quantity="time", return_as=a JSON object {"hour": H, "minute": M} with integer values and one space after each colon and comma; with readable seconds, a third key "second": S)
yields {"hour": 11, "minute": 19}
